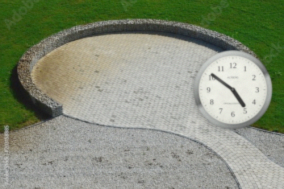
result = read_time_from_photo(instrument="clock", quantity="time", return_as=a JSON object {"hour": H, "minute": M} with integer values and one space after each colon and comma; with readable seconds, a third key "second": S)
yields {"hour": 4, "minute": 51}
